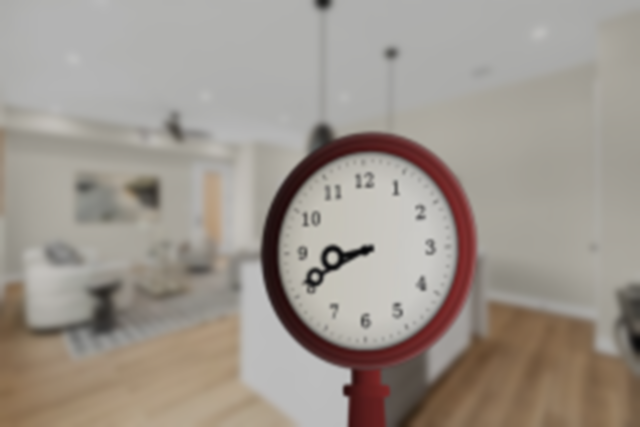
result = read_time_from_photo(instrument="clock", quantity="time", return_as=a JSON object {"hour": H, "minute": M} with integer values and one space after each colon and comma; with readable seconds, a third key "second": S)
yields {"hour": 8, "minute": 41}
